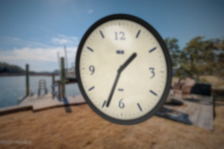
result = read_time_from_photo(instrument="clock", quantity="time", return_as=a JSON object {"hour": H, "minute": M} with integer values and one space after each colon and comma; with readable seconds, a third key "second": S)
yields {"hour": 1, "minute": 34}
